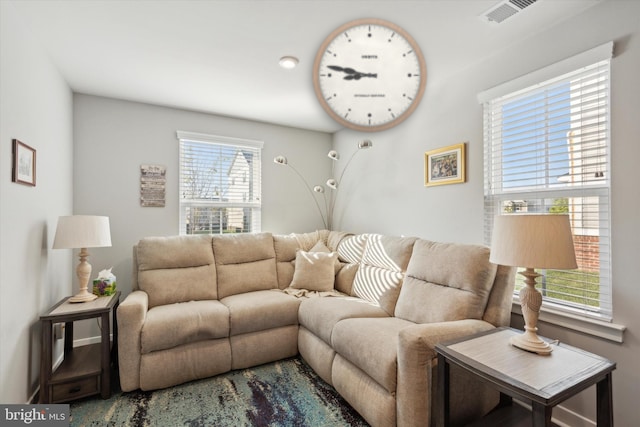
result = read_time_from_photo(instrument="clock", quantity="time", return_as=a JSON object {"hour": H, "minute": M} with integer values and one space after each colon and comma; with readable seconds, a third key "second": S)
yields {"hour": 8, "minute": 47}
